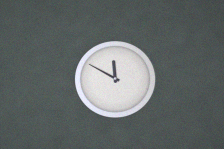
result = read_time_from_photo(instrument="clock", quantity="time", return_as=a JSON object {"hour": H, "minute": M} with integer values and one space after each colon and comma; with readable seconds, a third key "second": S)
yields {"hour": 11, "minute": 50}
